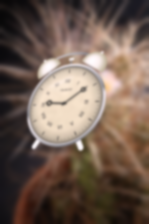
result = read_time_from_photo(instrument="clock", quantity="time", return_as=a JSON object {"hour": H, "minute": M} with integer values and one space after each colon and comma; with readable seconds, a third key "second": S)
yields {"hour": 9, "minute": 9}
